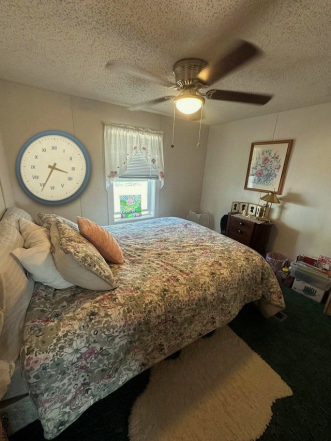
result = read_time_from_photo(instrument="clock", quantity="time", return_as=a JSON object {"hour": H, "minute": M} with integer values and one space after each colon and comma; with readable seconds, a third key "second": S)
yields {"hour": 3, "minute": 34}
